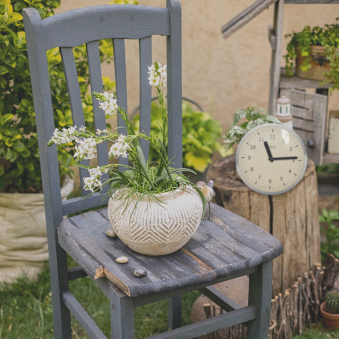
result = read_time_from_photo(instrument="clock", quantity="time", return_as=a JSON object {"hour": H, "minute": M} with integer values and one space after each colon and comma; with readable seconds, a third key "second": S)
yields {"hour": 11, "minute": 14}
